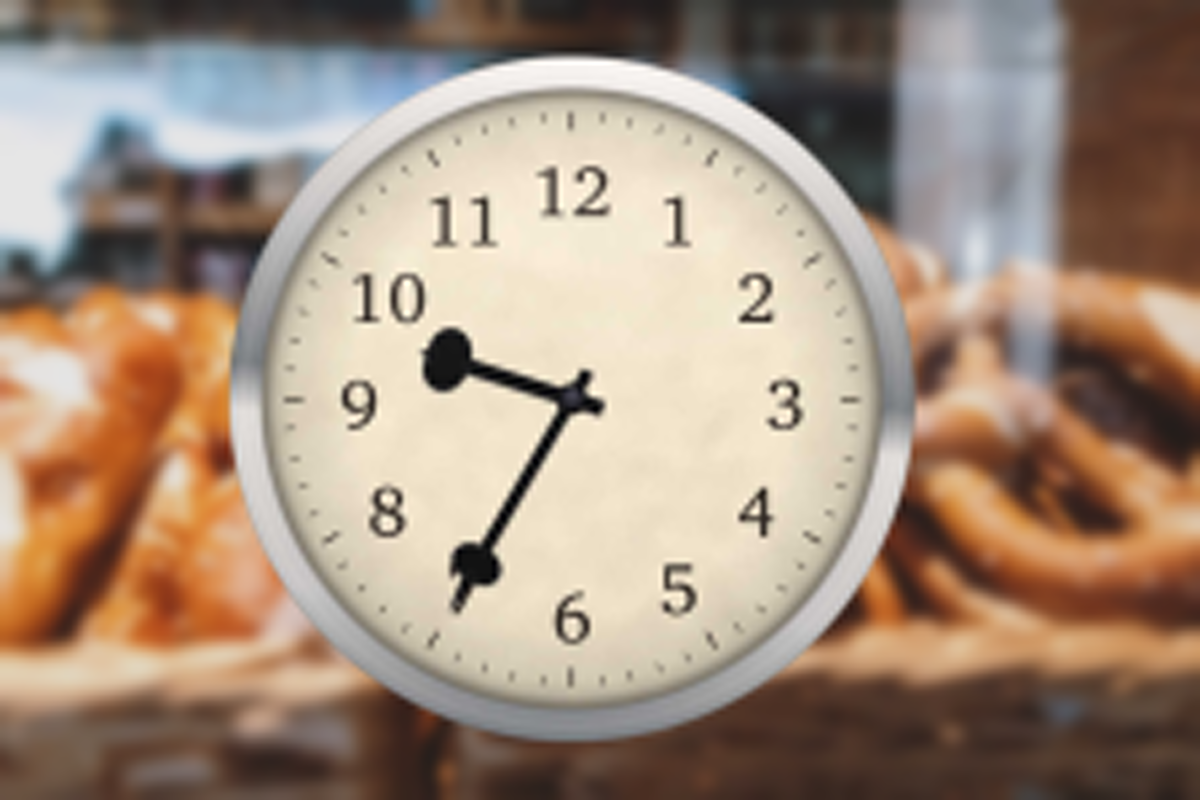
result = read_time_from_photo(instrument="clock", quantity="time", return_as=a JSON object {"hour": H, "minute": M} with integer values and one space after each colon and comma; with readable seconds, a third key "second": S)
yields {"hour": 9, "minute": 35}
